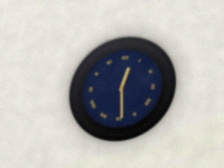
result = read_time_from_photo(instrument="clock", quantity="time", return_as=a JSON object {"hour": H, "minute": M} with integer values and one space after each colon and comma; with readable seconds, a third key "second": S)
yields {"hour": 12, "minute": 29}
